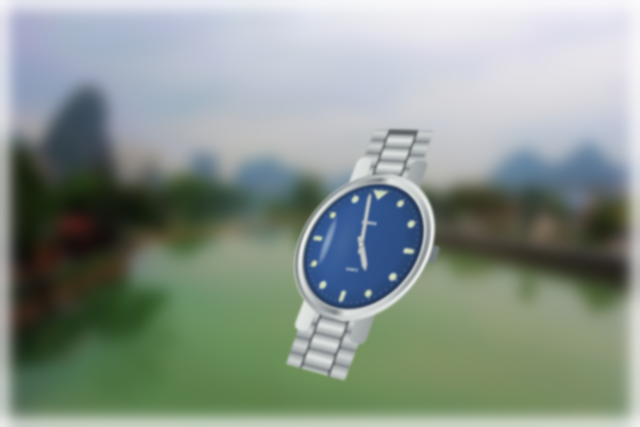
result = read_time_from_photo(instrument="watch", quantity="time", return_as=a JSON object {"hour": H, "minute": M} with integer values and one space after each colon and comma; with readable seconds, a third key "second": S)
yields {"hour": 4, "minute": 58}
